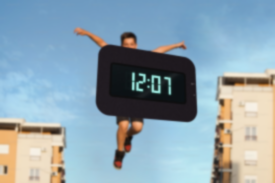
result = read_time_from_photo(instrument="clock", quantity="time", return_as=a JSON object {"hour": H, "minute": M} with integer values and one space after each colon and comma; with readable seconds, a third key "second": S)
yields {"hour": 12, "minute": 7}
